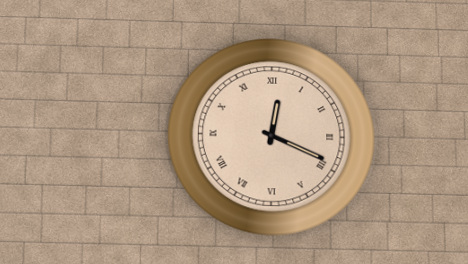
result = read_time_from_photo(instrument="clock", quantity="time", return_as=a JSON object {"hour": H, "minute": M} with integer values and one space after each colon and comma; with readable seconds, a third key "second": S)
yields {"hour": 12, "minute": 19}
